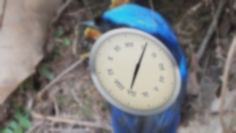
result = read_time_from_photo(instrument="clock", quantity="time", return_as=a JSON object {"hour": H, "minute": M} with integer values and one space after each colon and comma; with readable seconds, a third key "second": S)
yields {"hour": 7, "minute": 6}
